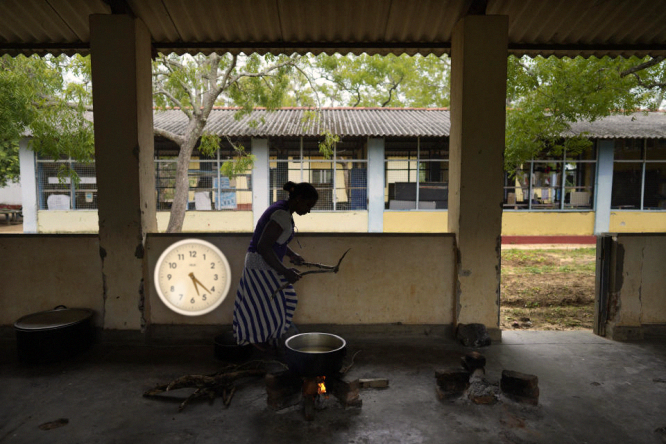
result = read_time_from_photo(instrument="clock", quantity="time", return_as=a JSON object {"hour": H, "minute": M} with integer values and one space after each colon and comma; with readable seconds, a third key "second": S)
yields {"hour": 5, "minute": 22}
